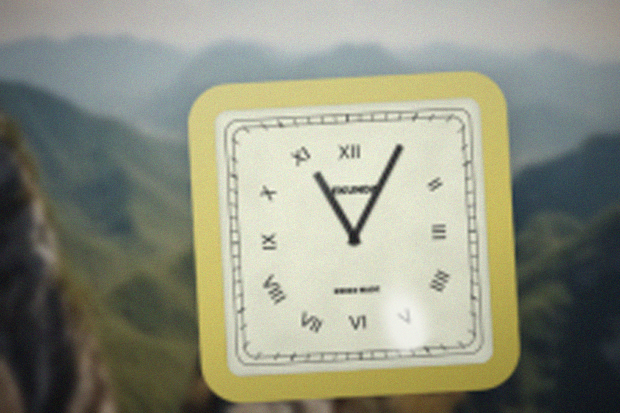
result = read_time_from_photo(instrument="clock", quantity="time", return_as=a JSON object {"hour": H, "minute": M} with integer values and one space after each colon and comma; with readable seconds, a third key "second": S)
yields {"hour": 11, "minute": 5}
